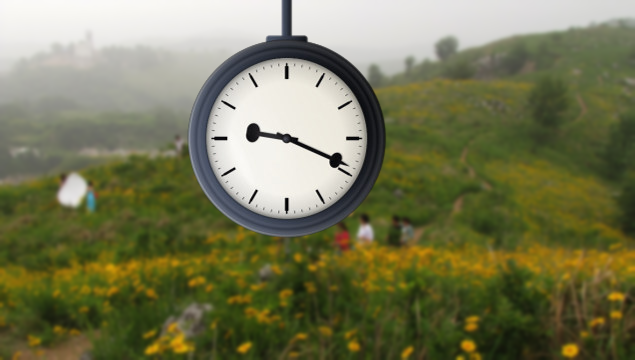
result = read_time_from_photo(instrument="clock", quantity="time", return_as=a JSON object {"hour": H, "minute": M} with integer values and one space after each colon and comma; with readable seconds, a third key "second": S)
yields {"hour": 9, "minute": 19}
